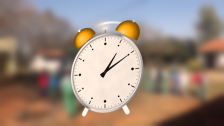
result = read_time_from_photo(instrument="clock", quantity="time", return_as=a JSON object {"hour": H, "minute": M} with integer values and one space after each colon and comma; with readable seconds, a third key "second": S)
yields {"hour": 1, "minute": 10}
